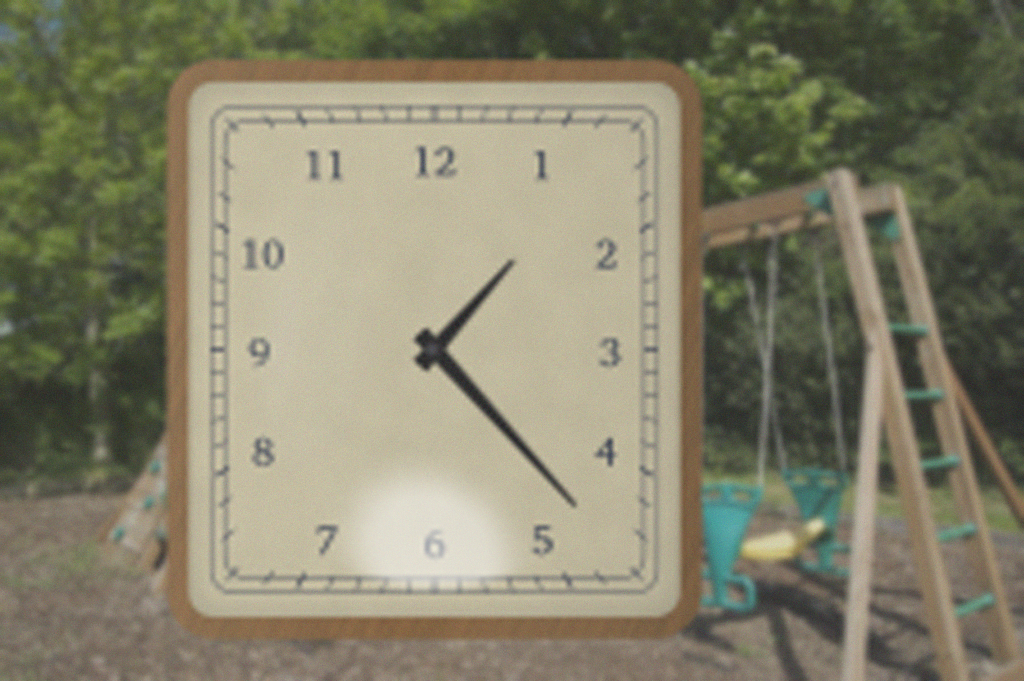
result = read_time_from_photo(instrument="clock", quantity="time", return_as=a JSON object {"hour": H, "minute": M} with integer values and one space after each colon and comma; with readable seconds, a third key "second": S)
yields {"hour": 1, "minute": 23}
